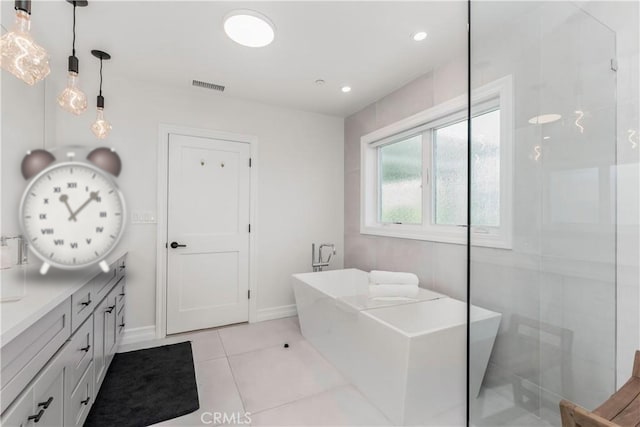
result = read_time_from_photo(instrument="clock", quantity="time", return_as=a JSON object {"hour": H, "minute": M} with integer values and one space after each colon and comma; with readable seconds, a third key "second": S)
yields {"hour": 11, "minute": 8}
